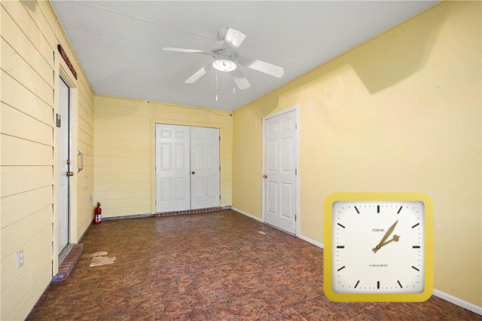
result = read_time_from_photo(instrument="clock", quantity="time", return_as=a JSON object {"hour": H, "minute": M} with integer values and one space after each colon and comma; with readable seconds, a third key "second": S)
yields {"hour": 2, "minute": 6}
